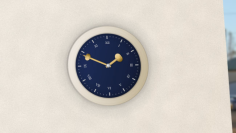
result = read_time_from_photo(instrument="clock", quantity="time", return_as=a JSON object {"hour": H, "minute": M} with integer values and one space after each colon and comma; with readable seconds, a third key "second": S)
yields {"hour": 1, "minute": 49}
